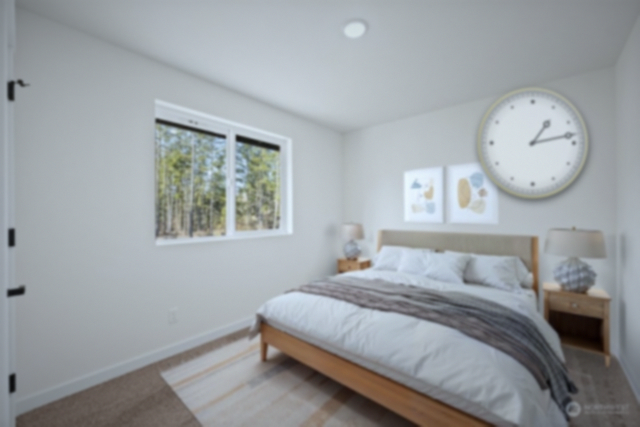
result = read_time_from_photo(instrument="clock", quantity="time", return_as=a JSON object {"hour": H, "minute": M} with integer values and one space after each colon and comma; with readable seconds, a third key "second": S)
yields {"hour": 1, "minute": 13}
